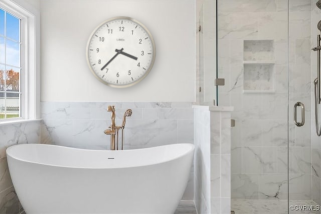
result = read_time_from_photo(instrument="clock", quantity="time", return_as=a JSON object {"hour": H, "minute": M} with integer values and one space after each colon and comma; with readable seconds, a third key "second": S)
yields {"hour": 3, "minute": 37}
